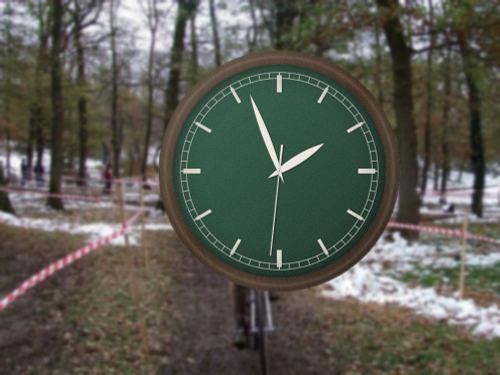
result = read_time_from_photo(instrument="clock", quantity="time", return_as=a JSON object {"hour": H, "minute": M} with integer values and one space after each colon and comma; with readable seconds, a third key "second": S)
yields {"hour": 1, "minute": 56, "second": 31}
